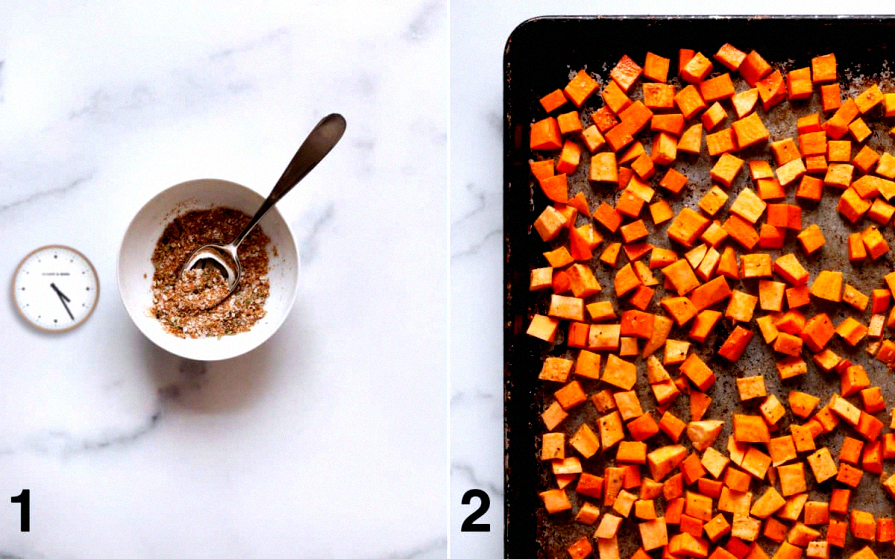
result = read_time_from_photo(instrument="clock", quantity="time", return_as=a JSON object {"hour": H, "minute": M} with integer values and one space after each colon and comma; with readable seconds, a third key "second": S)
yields {"hour": 4, "minute": 25}
